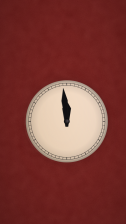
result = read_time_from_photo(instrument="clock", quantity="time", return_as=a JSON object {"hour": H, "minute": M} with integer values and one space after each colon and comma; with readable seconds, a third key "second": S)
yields {"hour": 11, "minute": 59}
